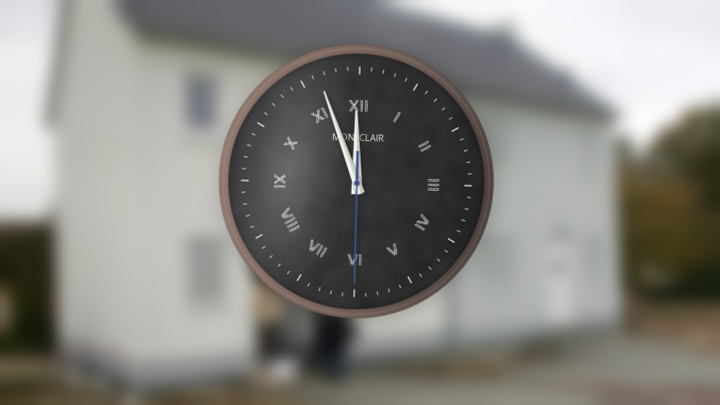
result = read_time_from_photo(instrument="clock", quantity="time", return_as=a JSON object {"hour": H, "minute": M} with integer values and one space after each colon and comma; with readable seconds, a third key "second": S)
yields {"hour": 11, "minute": 56, "second": 30}
